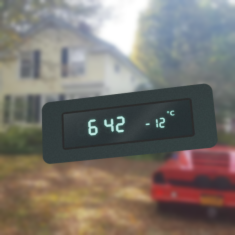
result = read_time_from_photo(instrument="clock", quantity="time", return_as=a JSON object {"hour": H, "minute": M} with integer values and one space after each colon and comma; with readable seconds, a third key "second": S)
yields {"hour": 6, "minute": 42}
